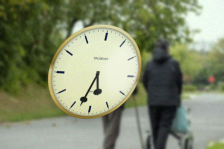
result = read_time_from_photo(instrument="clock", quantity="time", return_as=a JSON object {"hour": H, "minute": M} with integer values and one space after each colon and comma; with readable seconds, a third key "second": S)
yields {"hour": 5, "minute": 33}
